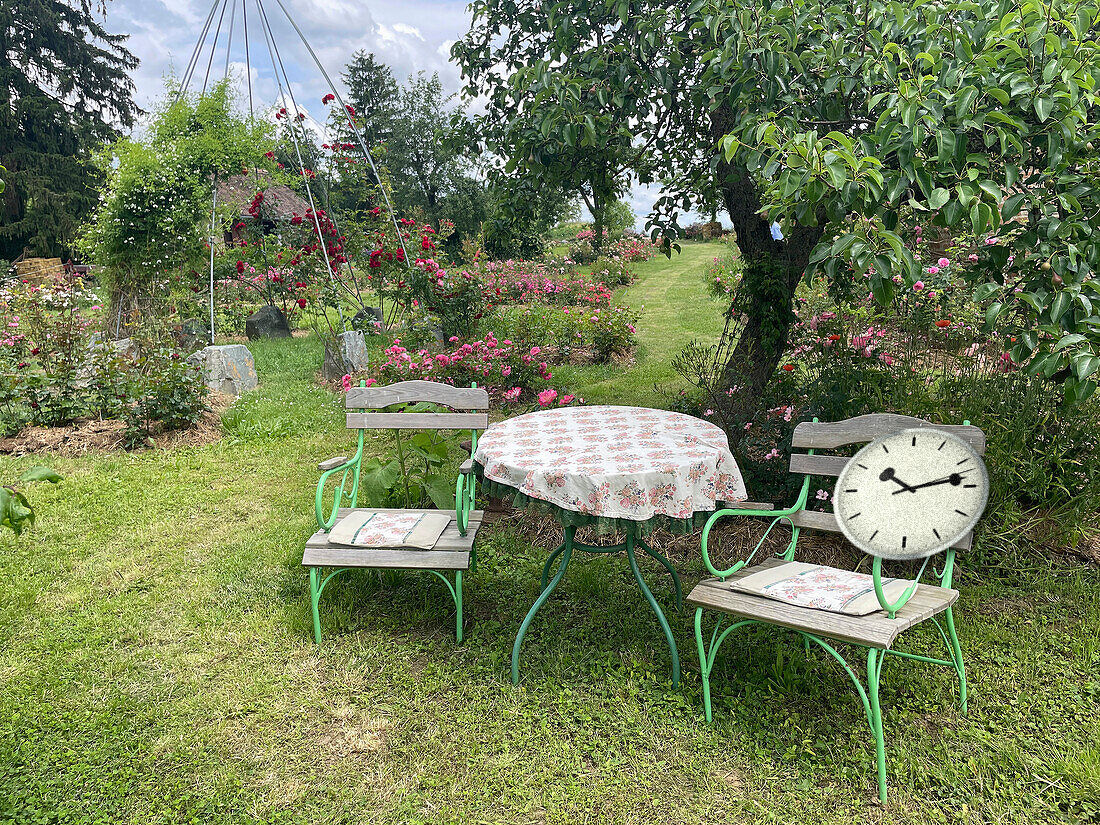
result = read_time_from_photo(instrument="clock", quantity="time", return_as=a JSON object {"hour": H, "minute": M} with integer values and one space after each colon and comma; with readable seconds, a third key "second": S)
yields {"hour": 10, "minute": 13, "second": 12}
